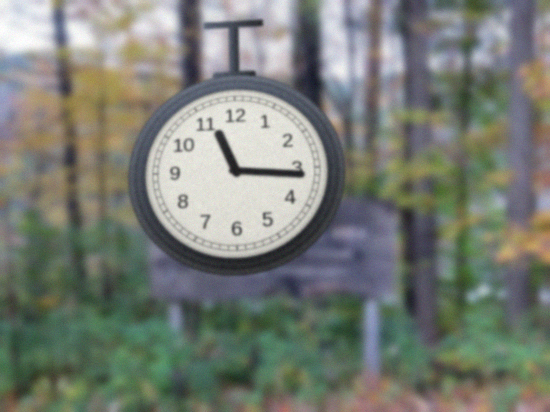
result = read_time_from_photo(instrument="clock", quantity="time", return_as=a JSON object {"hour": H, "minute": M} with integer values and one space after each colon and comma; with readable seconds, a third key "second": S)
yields {"hour": 11, "minute": 16}
